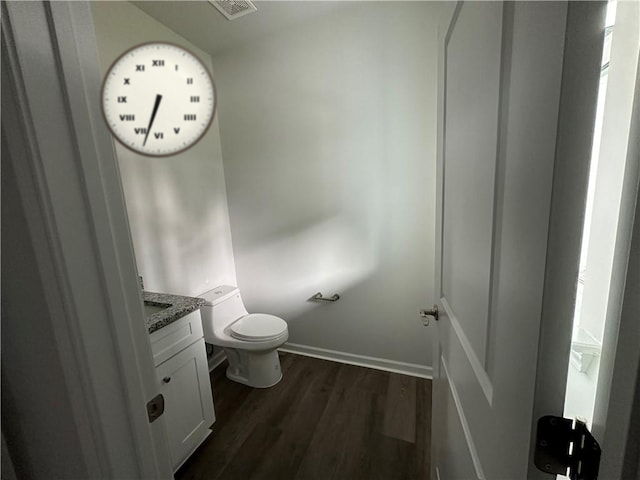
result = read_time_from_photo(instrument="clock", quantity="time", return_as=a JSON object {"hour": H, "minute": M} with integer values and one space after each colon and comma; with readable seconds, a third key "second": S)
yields {"hour": 6, "minute": 33}
